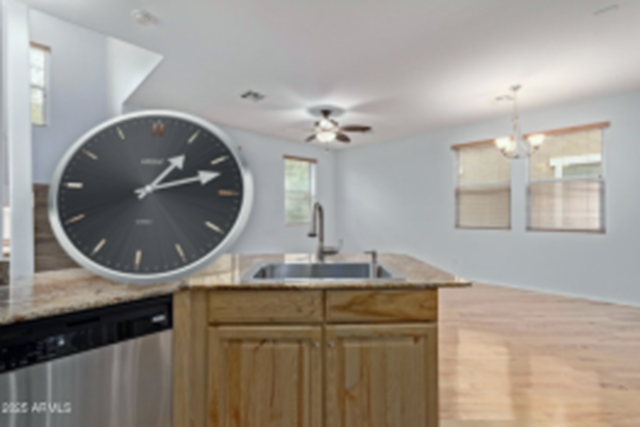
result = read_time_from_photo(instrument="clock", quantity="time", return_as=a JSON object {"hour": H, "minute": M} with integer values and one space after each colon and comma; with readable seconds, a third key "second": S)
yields {"hour": 1, "minute": 12}
